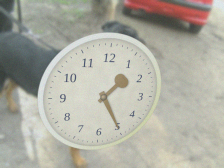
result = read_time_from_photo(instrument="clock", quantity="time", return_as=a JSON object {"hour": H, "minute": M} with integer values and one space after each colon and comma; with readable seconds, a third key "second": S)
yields {"hour": 1, "minute": 25}
